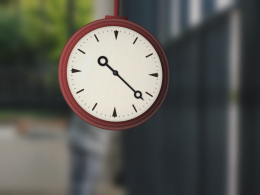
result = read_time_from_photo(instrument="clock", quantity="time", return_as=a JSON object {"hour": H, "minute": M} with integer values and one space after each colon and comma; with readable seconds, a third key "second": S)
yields {"hour": 10, "minute": 22}
